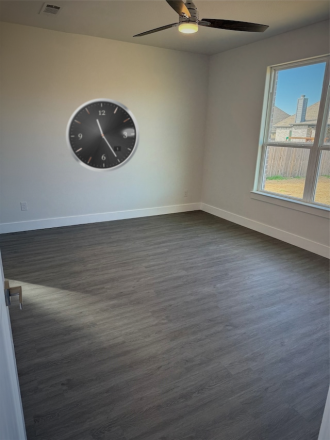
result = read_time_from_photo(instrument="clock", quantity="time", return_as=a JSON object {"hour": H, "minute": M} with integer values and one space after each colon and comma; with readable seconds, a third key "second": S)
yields {"hour": 11, "minute": 25}
